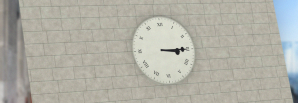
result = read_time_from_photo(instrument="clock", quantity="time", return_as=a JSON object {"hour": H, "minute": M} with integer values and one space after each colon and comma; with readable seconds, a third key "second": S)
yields {"hour": 3, "minute": 15}
